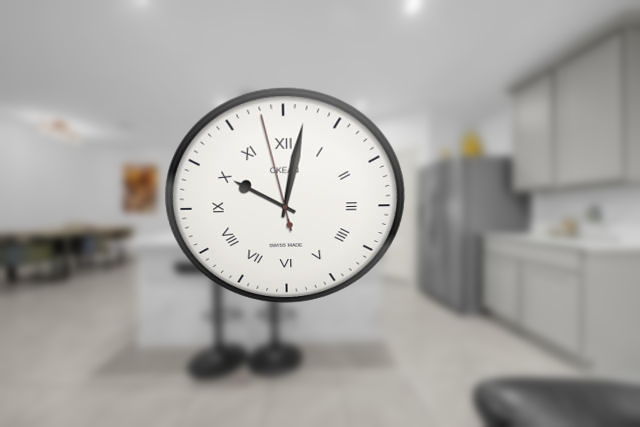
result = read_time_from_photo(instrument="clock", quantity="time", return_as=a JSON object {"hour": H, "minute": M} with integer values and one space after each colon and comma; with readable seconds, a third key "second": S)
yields {"hour": 10, "minute": 1, "second": 58}
